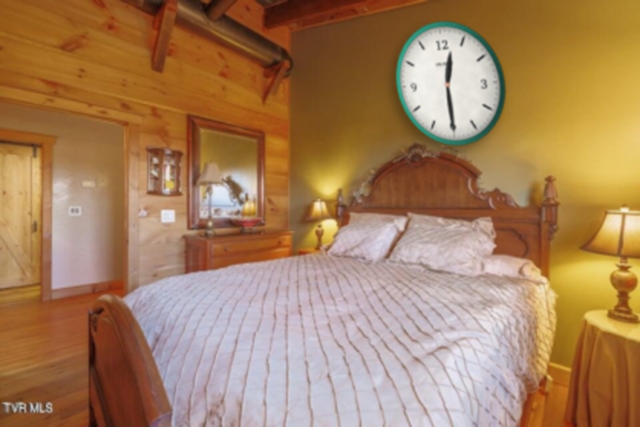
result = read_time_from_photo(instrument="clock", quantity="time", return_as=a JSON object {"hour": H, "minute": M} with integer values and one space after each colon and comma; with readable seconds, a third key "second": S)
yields {"hour": 12, "minute": 30}
